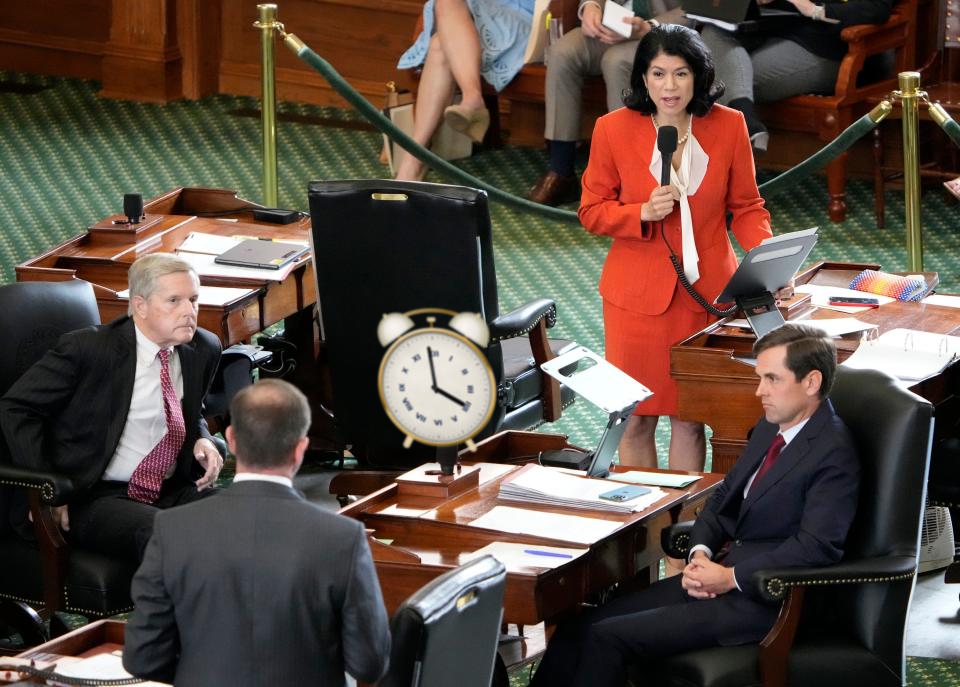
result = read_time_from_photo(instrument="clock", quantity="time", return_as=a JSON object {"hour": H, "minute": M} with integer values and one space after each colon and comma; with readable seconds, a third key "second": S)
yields {"hour": 3, "minute": 59}
